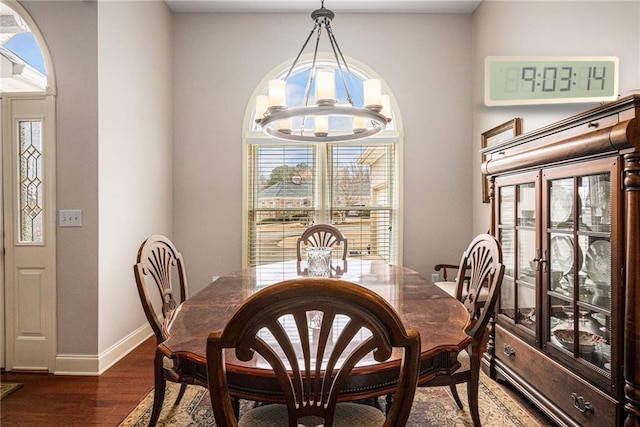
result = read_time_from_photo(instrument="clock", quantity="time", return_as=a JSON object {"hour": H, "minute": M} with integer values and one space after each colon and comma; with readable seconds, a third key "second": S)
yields {"hour": 9, "minute": 3, "second": 14}
